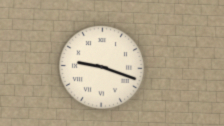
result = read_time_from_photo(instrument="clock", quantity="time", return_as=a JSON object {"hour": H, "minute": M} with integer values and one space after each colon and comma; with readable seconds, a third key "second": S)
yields {"hour": 9, "minute": 18}
